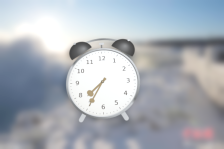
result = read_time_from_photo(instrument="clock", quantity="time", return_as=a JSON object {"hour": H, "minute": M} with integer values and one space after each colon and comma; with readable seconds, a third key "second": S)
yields {"hour": 7, "minute": 35}
